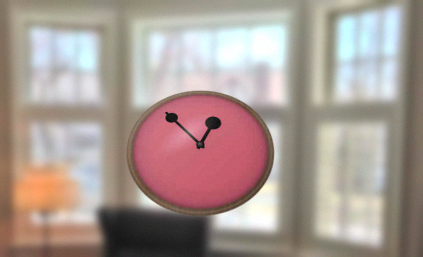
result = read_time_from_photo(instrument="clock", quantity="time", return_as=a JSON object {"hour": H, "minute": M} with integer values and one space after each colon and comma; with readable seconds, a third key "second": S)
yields {"hour": 12, "minute": 53}
